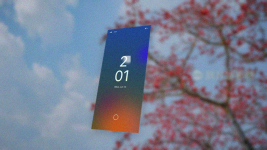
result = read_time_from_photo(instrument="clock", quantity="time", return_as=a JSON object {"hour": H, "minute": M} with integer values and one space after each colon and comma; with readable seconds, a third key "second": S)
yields {"hour": 2, "minute": 1}
